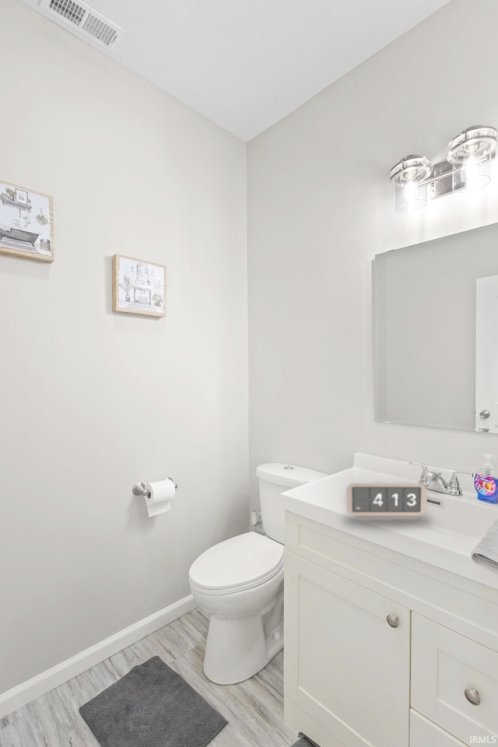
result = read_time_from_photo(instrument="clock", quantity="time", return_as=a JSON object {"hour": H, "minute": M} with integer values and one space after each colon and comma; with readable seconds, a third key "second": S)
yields {"hour": 4, "minute": 13}
